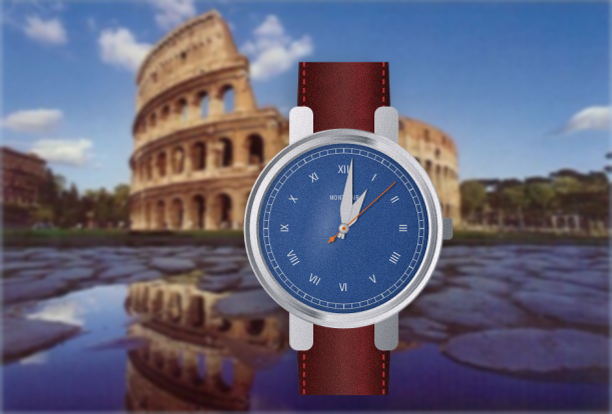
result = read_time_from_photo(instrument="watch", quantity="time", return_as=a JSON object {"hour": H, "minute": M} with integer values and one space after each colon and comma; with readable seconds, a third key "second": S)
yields {"hour": 1, "minute": 1, "second": 8}
